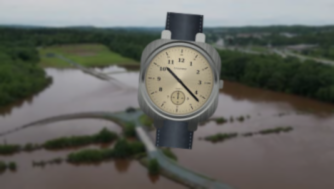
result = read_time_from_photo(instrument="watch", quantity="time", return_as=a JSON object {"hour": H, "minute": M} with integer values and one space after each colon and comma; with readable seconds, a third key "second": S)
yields {"hour": 10, "minute": 22}
